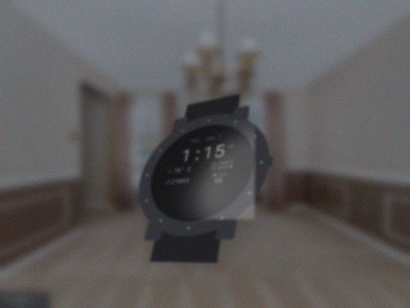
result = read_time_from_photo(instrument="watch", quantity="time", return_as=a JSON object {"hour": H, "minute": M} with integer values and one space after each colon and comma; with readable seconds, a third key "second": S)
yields {"hour": 1, "minute": 15}
